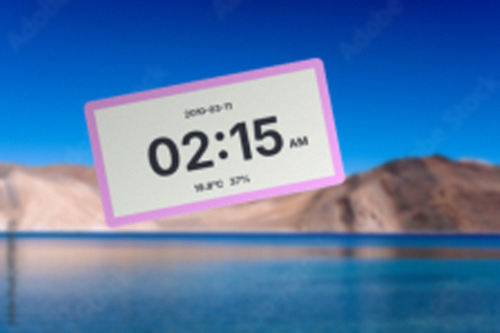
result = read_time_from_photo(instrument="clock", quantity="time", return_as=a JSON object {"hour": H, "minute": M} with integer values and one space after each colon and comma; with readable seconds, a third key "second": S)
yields {"hour": 2, "minute": 15}
